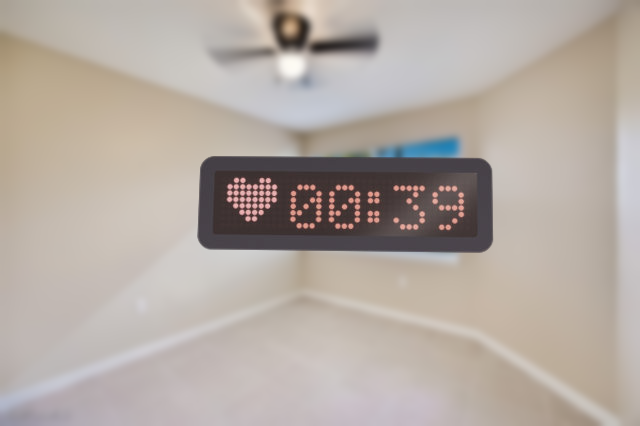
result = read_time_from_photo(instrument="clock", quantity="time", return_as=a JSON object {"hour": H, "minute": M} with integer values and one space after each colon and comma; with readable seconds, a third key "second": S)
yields {"hour": 0, "minute": 39}
